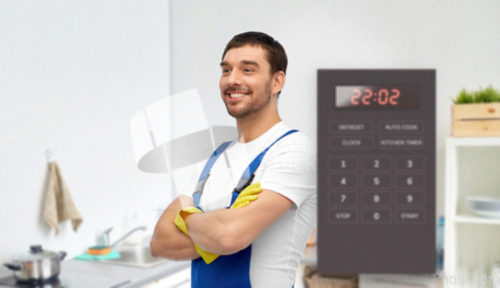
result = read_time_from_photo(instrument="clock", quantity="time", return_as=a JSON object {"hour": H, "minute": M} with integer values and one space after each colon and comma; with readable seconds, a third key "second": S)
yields {"hour": 22, "minute": 2}
